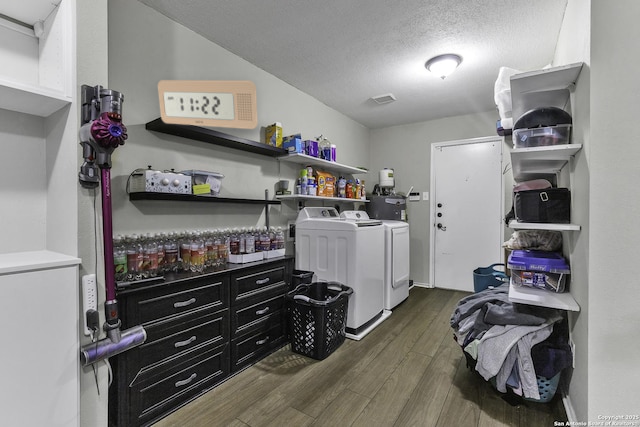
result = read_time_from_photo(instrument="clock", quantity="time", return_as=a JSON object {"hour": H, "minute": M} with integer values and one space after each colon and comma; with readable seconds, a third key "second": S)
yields {"hour": 11, "minute": 22}
